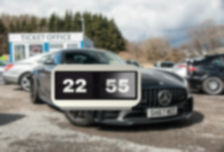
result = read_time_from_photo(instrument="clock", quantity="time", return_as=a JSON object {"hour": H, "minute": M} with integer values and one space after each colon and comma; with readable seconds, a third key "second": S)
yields {"hour": 22, "minute": 55}
